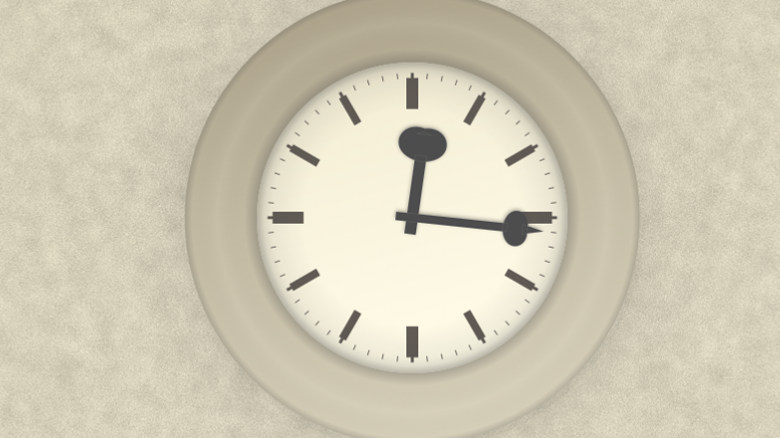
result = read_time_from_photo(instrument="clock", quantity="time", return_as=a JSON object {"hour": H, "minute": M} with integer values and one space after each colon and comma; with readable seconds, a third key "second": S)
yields {"hour": 12, "minute": 16}
